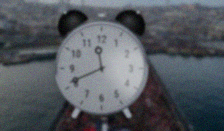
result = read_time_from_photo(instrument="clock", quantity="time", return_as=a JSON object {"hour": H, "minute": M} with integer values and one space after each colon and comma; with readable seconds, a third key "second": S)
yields {"hour": 11, "minute": 41}
